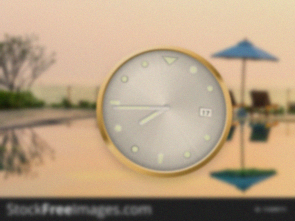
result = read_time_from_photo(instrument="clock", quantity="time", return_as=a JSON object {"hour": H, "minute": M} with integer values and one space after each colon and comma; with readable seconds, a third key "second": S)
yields {"hour": 7, "minute": 44}
